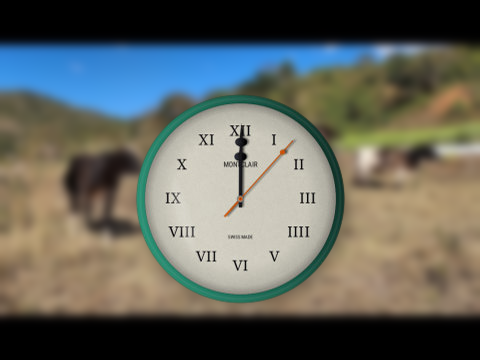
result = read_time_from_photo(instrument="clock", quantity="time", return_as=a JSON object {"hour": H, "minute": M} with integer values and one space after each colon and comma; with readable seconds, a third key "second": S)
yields {"hour": 12, "minute": 0, "second": 7}
